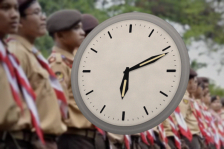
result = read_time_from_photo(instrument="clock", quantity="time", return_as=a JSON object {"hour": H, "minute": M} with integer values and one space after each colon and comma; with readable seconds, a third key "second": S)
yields {"hour": 6, "minute": 11}
